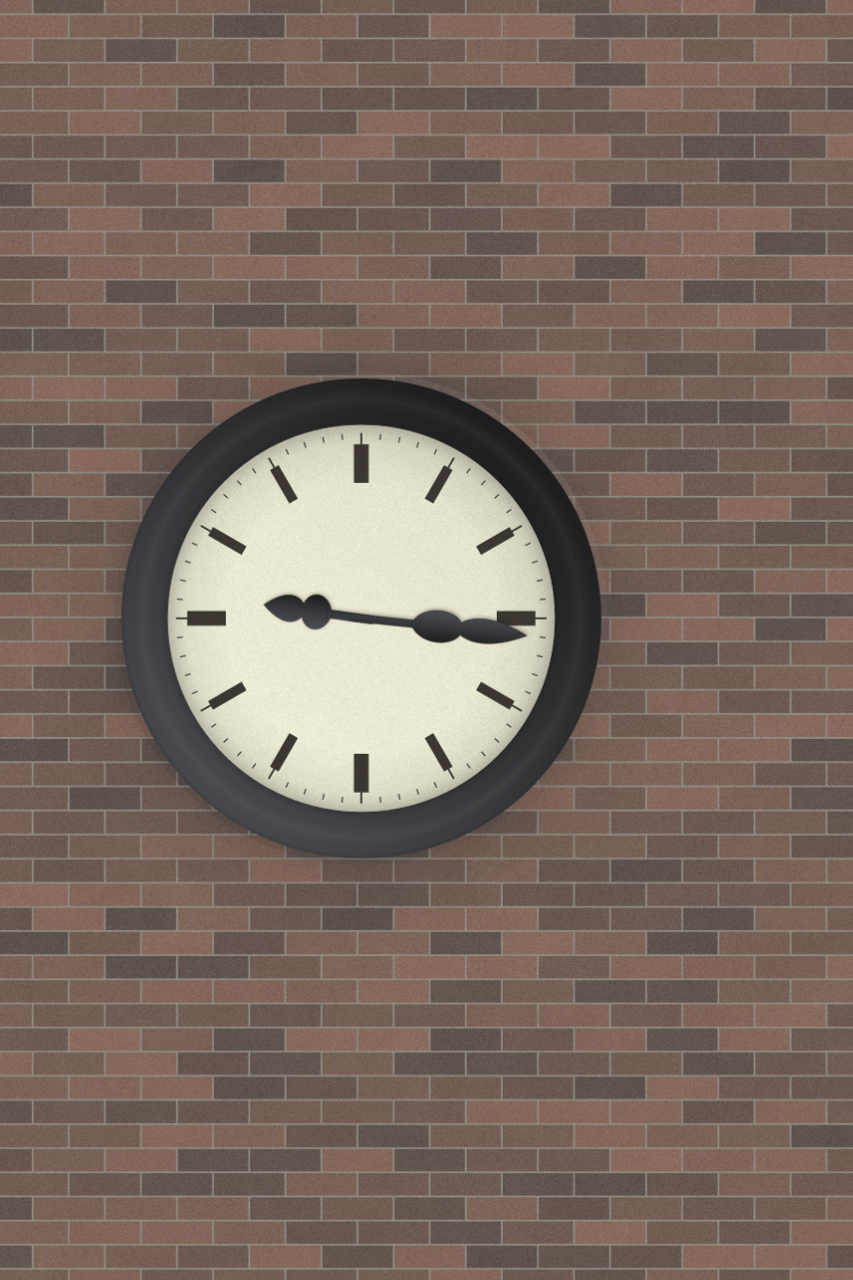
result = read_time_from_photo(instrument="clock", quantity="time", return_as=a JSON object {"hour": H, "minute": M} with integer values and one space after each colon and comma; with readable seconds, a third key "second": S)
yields {"hour": 9, "minute": 16}
